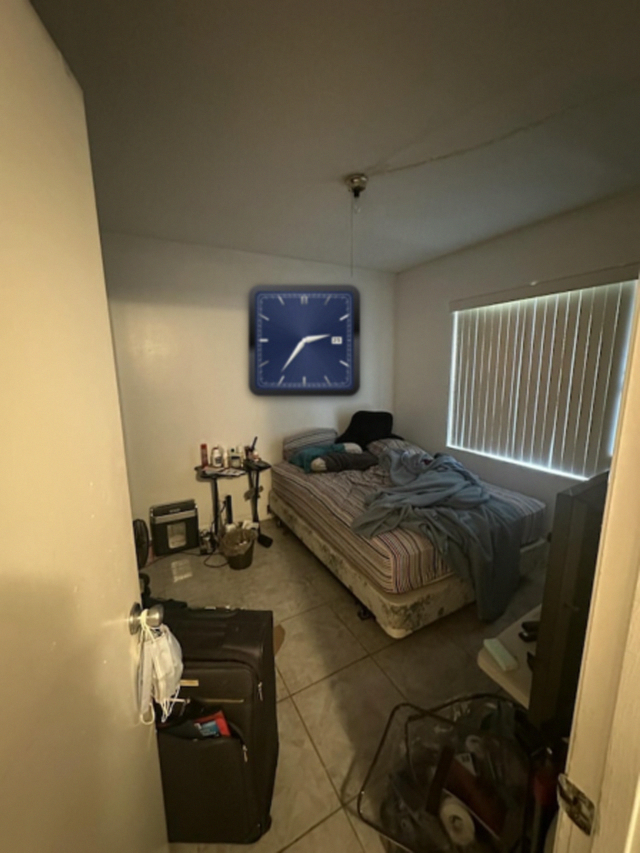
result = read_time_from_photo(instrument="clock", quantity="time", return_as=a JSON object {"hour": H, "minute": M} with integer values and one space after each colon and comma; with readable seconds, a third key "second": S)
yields {"hour": 2, "minute": 36}
